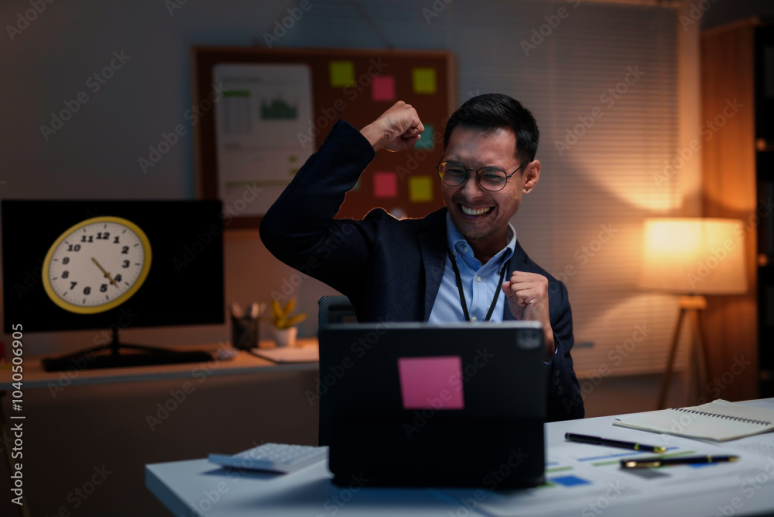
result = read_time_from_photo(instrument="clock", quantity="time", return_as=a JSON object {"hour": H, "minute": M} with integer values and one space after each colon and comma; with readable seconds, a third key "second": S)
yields {"hour": 4, "minute": 22}
